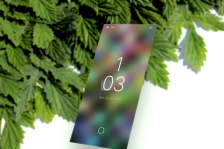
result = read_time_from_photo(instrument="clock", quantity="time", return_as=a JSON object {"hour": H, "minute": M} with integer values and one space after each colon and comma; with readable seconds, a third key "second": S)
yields {"hour": 1, "minute": 3}
